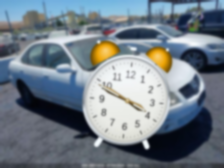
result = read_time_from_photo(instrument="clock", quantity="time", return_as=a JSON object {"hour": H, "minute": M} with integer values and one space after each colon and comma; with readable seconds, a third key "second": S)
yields {"hour": 3, "minute": 49}
